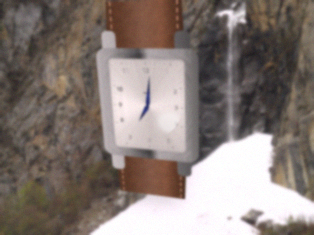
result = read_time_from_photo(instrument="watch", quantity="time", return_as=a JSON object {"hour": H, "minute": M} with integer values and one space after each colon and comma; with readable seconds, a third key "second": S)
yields {"hour": 7, "minute": 1}
